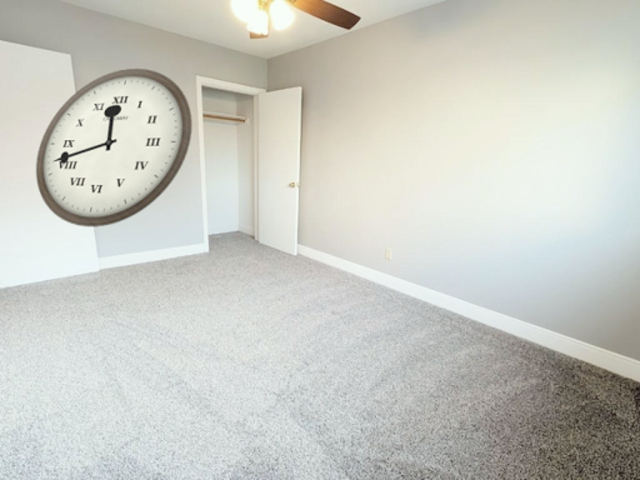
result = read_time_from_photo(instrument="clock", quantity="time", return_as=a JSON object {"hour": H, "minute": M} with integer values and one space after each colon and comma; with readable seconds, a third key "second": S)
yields {"hour": 11, "minute": 42}
